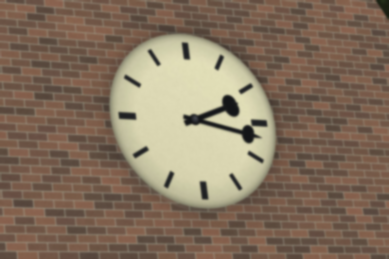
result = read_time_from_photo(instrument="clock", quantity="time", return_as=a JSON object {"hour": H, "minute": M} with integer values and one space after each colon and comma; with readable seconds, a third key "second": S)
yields {"hour": 2, "minute": 17}
